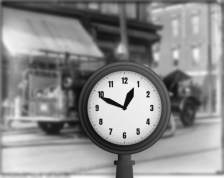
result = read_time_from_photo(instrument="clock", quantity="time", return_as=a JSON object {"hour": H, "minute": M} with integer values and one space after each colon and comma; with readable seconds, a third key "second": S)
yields {"hour": 12, "minute": 49}
